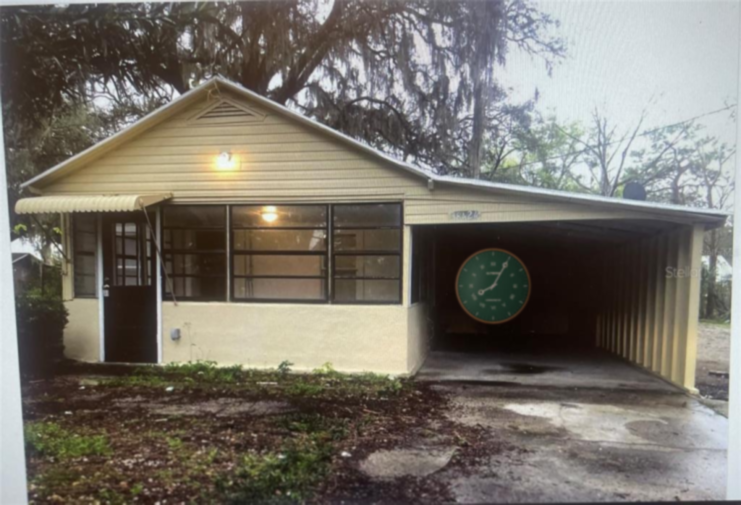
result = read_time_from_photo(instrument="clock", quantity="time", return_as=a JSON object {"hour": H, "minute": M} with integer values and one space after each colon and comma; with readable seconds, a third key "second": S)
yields {"hour": 8, "minute": 5}
